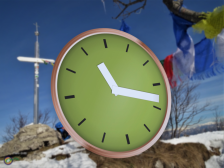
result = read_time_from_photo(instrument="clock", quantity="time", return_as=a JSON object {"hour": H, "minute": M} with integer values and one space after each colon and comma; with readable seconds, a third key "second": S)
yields {"hour": 11, "minute": 18}
